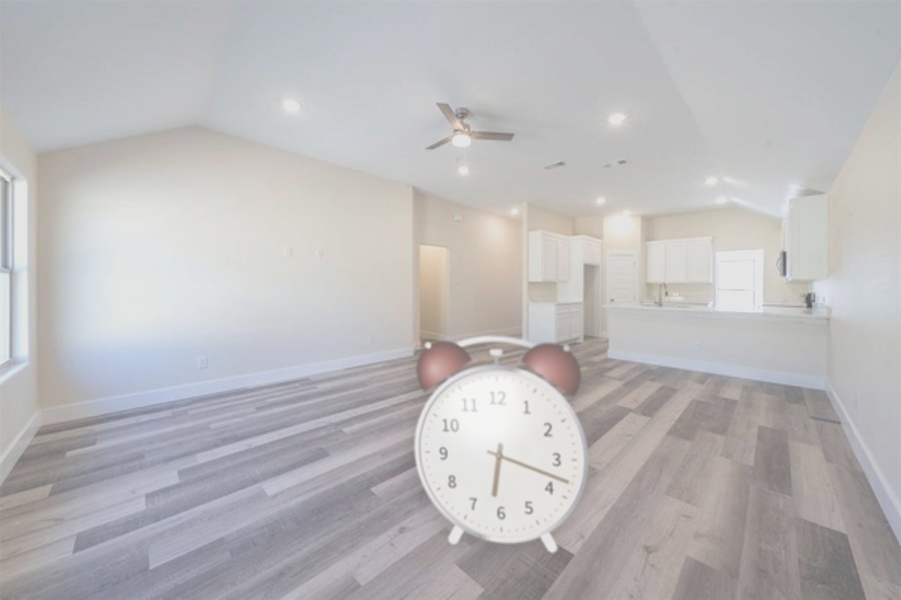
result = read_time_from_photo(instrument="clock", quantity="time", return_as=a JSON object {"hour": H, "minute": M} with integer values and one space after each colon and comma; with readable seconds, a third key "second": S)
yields {"hour": 6, "minute": 18}
